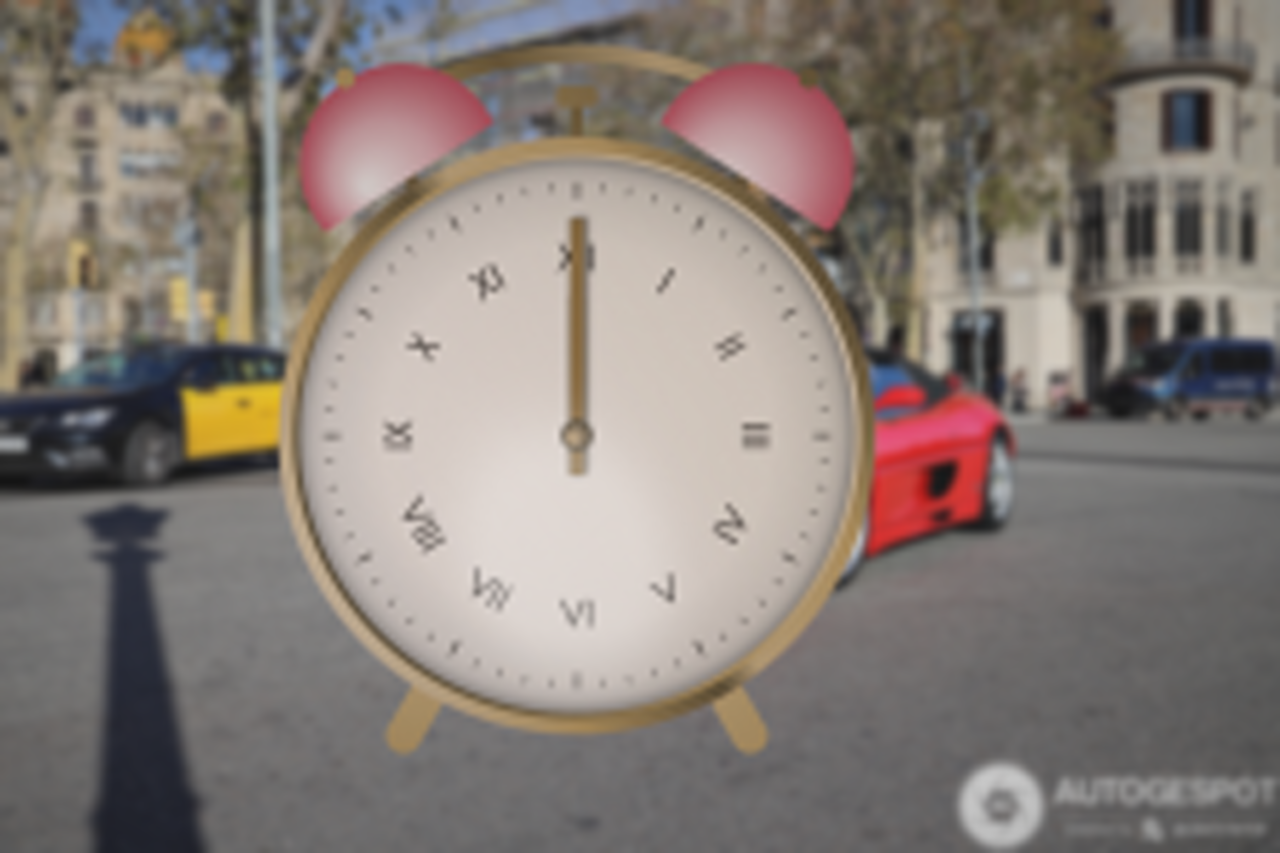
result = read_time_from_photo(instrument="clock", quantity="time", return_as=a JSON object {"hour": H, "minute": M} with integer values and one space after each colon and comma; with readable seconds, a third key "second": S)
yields {"hour": 12, "minute": 0}
